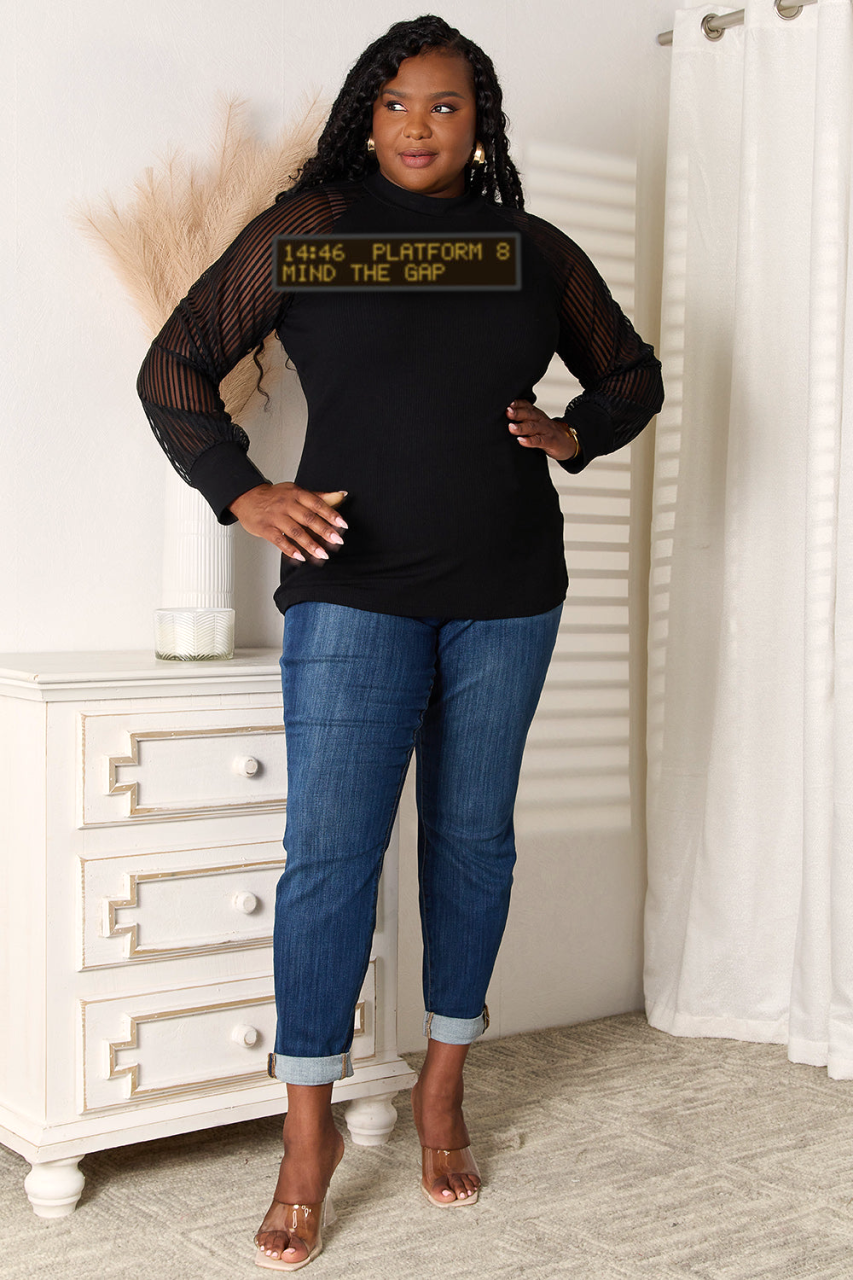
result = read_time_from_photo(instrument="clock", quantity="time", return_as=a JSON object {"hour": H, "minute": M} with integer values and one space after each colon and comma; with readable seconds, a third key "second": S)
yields {"hour": 14, "minute": 46}
